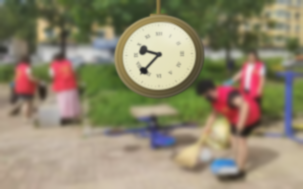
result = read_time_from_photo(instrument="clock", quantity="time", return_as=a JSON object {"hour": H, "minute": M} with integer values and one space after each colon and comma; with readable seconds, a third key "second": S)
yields {"hour": 9, "minute": 37}
